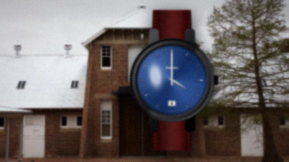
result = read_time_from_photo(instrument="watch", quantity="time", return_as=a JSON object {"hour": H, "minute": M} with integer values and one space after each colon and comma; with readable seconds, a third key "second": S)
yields {"hour": 4, "minute": 0}
